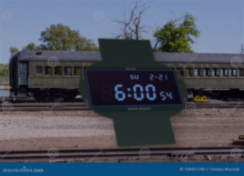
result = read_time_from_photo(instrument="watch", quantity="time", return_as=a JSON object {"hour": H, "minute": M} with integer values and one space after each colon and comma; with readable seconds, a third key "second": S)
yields {"hour": 6, "minute": 0}
